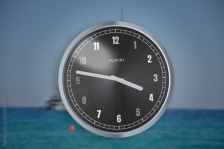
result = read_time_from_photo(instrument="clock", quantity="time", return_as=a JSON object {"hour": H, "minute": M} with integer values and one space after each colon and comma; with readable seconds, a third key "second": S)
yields {"hour": 3, "minute": 47}
